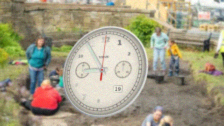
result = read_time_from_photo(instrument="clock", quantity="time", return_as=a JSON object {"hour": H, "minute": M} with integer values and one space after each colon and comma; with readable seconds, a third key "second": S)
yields {"hour": 8, "minute": 54}
